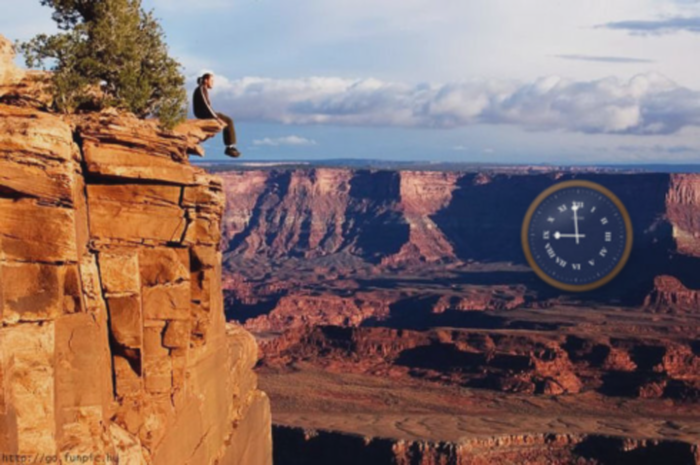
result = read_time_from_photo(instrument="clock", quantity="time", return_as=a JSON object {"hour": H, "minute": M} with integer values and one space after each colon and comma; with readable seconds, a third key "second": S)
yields {"hour": 8, "minute": 59}
